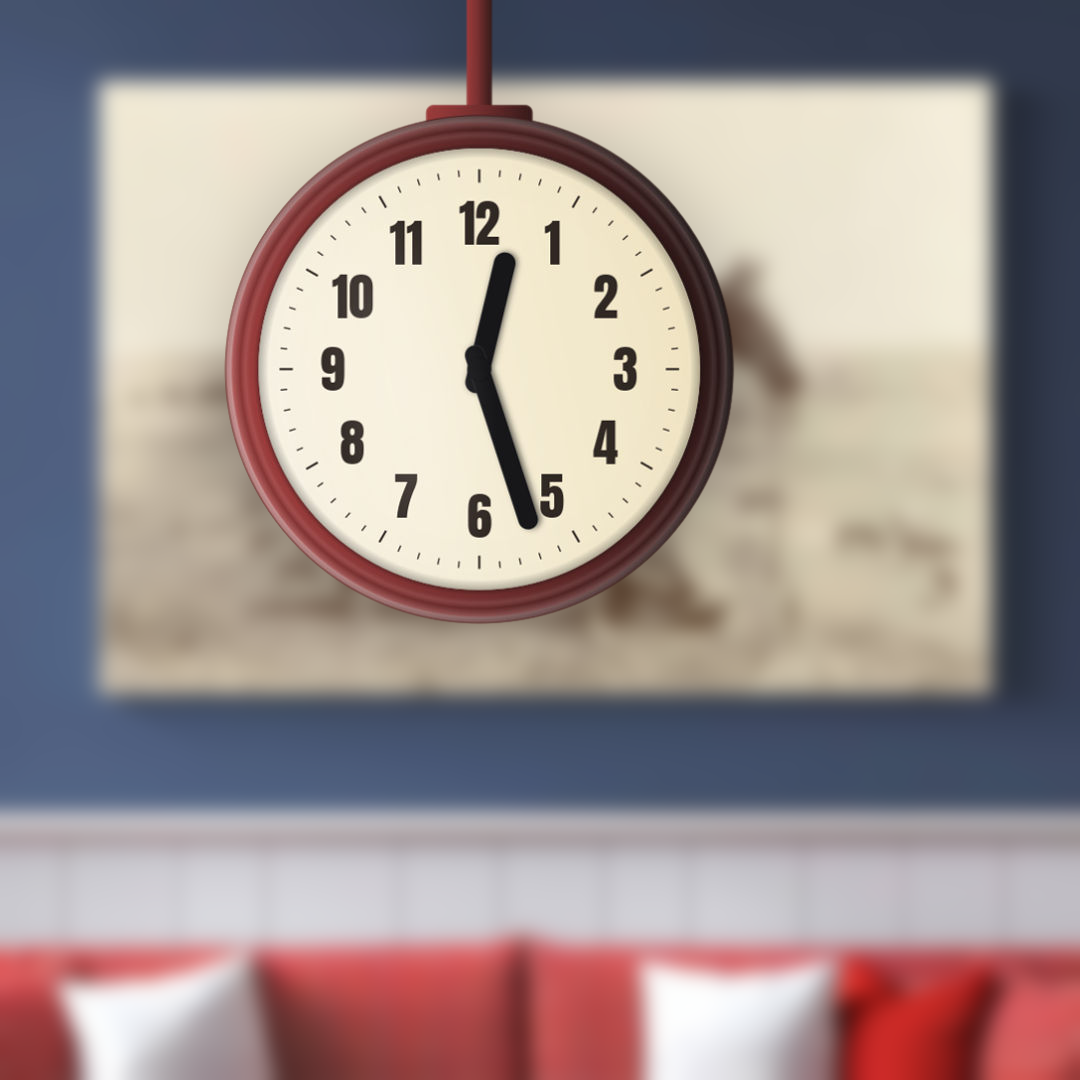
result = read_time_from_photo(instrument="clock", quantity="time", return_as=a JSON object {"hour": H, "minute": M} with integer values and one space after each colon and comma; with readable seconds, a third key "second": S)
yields {"hour": 12, "minute": 27}
